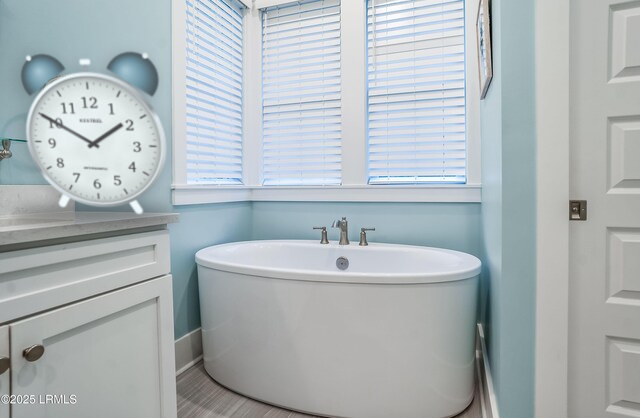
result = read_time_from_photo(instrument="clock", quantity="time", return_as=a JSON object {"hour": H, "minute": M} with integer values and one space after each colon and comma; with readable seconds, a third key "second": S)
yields {"hour": 1, "minute": 50}
